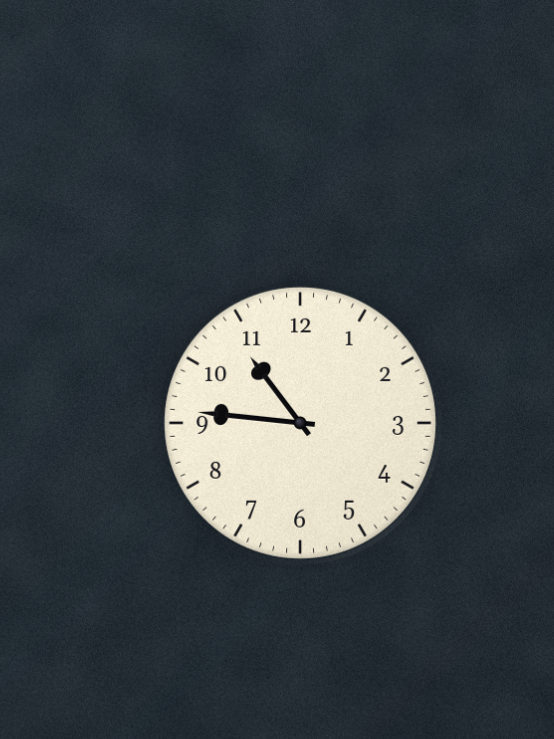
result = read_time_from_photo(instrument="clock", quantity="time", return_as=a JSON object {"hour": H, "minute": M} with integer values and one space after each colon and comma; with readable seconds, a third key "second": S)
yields {"hour": 10, "minute": 46}
